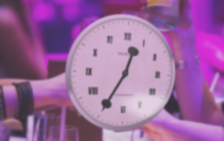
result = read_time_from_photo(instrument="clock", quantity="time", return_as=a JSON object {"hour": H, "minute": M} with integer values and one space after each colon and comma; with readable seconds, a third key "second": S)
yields {"hour": 12, "minute": 35}
